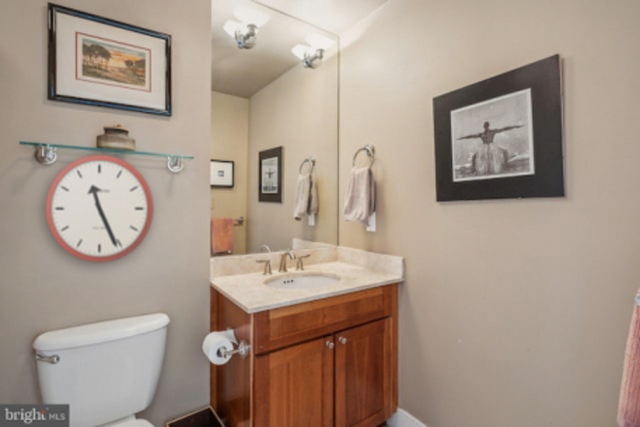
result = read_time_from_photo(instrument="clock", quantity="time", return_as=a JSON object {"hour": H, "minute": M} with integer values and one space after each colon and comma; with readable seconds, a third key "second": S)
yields {"hour": 11, "minute": 26}
